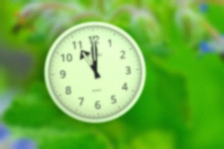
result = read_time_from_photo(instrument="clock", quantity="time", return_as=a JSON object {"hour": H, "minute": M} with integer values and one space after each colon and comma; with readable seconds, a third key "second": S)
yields {"hour": 11, "minute": 0}
